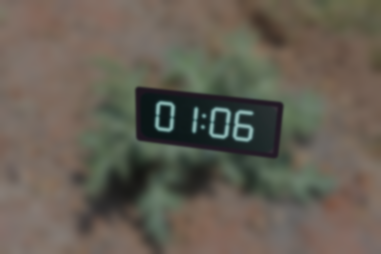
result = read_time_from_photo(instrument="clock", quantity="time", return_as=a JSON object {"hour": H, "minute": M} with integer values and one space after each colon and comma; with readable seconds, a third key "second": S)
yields {"hour": 1, "minute": 6}
